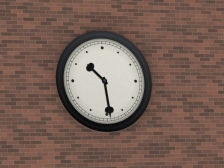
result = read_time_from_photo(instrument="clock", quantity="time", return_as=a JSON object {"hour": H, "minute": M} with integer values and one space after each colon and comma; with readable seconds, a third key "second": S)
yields {"hour": 10, "minute": 29}
